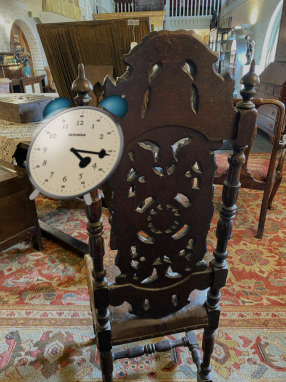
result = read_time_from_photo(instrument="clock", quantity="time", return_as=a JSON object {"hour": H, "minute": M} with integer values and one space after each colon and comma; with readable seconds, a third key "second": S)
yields {"hour": 4, "minute": 16}
